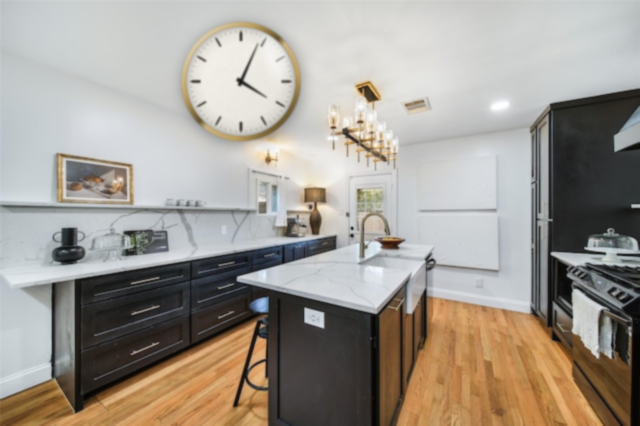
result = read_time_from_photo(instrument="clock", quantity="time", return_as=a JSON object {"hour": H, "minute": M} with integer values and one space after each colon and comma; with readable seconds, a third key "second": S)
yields {"hour": 4, "minute": 4}
